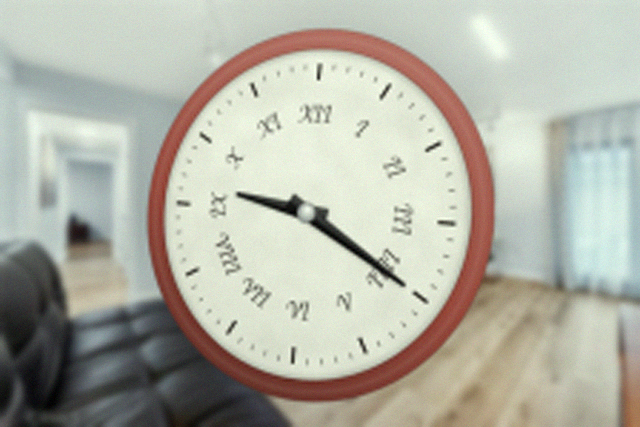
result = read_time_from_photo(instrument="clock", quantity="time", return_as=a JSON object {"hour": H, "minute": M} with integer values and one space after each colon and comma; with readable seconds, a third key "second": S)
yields {"hour": 9, "minute": 20}
